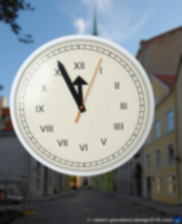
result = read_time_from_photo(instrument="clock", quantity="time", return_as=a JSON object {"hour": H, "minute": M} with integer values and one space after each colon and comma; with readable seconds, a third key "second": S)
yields {"hour": 11, "minute": 56, "second": 4}
